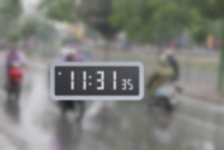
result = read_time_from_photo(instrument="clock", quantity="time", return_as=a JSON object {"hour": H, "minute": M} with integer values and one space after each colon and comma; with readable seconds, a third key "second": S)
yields {"hour": 11, "minute": 31, "second": 35}
